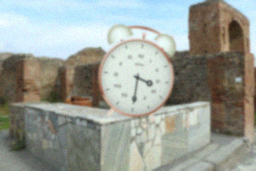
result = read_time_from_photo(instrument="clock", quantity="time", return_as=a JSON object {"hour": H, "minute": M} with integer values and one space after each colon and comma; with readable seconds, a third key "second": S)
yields {"hour": 3, "minute": 30}
